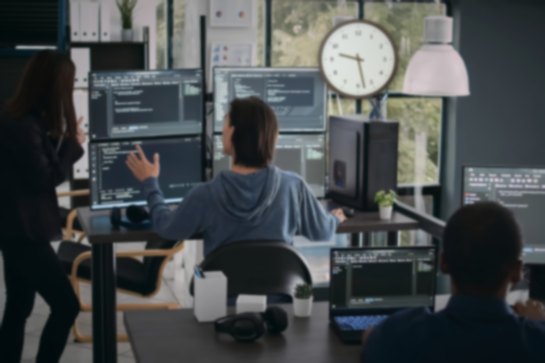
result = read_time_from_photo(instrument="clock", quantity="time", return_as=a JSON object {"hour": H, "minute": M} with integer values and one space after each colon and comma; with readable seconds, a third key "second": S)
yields {"hour": 9, "minute": 28}
